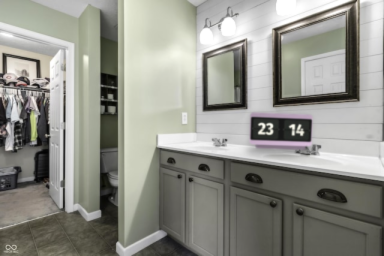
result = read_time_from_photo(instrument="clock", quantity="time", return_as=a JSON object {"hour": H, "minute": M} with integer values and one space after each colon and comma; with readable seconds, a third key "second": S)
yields {"hour": 23, "minute": 14}
